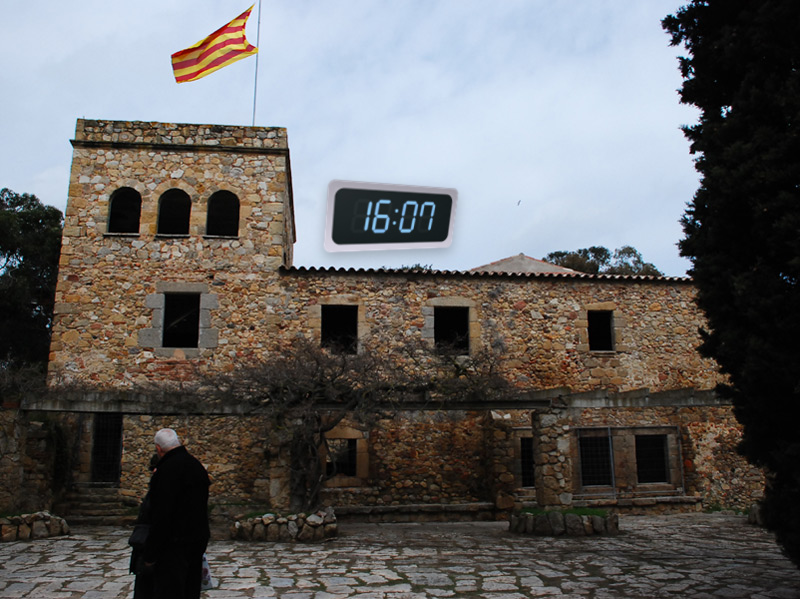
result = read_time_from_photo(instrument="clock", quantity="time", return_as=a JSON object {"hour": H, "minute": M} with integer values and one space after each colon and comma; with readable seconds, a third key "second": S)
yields {"hour": 16, "minute": 7}
